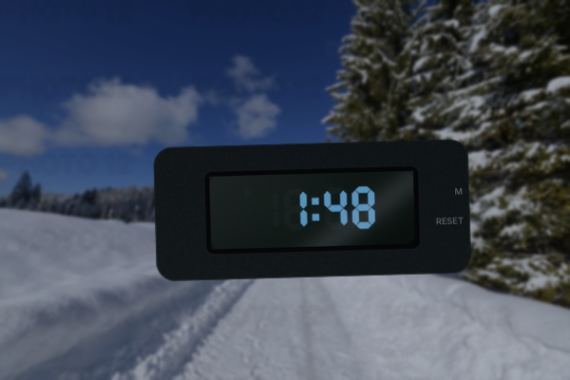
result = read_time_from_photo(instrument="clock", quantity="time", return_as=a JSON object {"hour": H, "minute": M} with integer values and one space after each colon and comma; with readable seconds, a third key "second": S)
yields {"hour": 1, "minute": 48}
